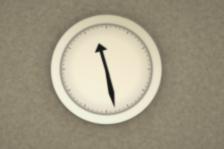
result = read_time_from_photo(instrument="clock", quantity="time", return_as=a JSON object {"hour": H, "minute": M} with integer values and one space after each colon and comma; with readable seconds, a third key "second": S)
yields {"hour": 11, "minute": 28}
